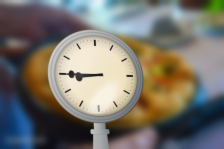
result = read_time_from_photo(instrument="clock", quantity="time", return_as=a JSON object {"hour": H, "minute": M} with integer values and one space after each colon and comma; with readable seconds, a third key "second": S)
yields {"hour": 8, "minute": 45}
